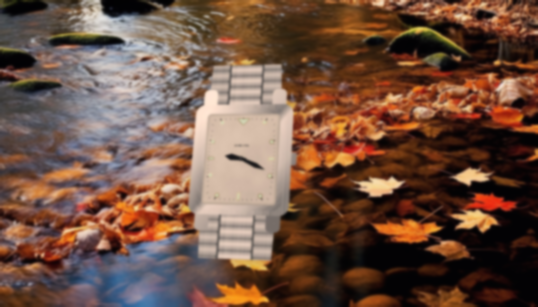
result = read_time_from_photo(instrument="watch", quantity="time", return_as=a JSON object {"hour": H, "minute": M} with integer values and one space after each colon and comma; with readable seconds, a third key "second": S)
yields {"hour": 9, "minute": 19}
